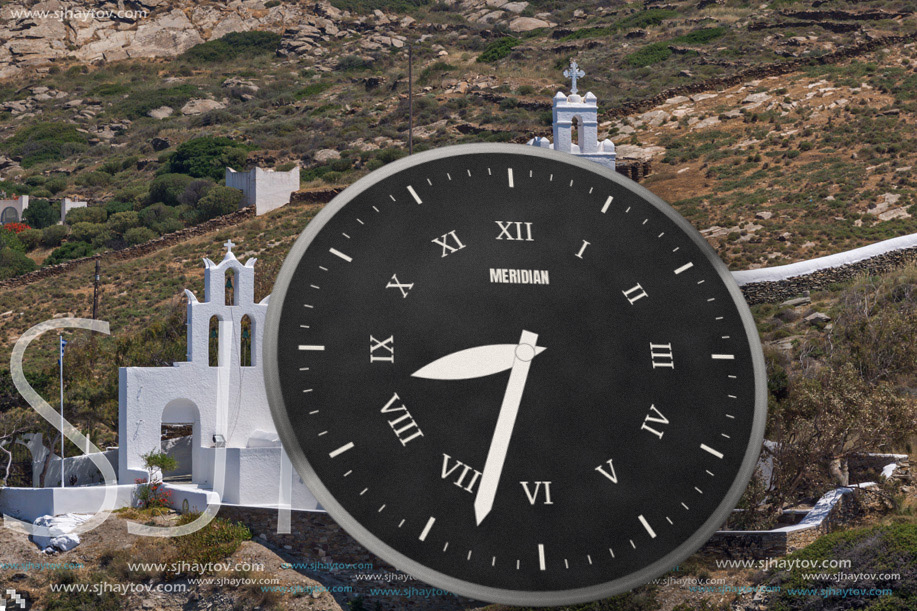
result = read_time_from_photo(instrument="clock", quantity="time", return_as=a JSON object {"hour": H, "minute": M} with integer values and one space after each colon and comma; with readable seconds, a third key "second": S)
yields {"hour": 8, "minute": 33}
